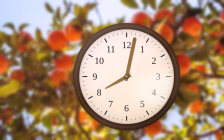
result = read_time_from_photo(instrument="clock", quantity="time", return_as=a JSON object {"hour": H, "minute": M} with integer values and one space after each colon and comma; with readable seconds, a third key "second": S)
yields {"hour": 8, "minute": 2}
